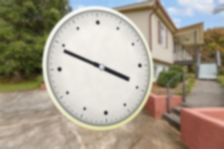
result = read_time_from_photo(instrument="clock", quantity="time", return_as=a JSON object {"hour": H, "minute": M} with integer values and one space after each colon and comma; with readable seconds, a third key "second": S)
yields {"hour": 3, "minute": 49}
